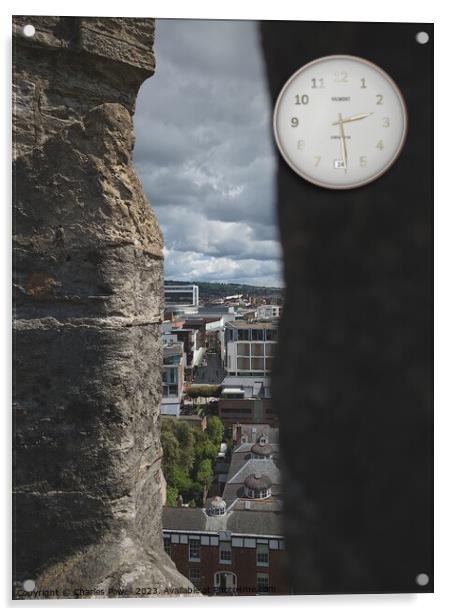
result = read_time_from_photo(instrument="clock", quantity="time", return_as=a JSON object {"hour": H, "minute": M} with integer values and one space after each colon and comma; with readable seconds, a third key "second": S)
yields {"hour": 2, "minute": 29}
